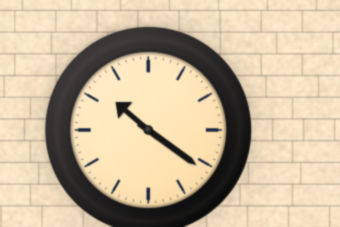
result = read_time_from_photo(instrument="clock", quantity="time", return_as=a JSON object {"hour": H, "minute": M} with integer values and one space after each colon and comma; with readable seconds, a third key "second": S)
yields {"hour": 10, "minute": 21}
